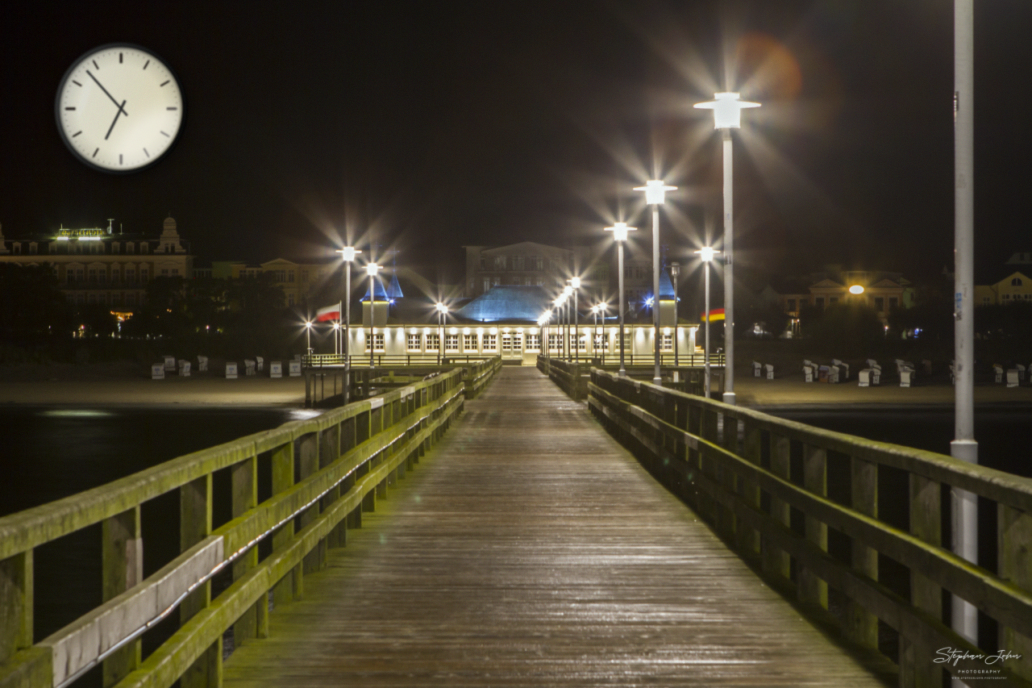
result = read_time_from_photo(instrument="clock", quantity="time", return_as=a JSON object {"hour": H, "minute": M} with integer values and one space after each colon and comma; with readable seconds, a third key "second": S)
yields {"hour": 6, "minute": 53}
